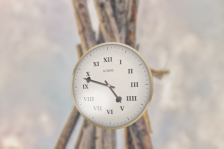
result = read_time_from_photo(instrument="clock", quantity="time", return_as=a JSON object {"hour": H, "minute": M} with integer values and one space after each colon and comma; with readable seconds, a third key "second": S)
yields {"hour": 4, "minute": 48}
